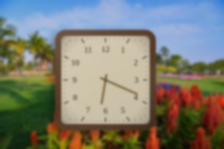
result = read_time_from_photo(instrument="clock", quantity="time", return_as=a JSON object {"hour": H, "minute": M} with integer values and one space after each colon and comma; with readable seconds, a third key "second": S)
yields {"hour": 6, "minute": 19}
